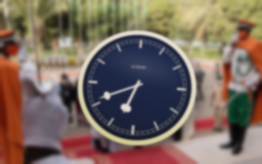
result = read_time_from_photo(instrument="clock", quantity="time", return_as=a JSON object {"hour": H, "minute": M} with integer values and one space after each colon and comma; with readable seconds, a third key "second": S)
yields {"hour": 6, "minute": 41}
